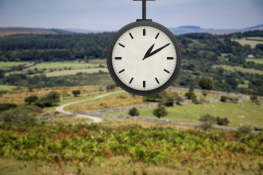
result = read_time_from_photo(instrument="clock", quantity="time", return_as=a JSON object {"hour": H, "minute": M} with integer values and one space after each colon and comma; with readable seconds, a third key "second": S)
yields {"hour": 1, "minute": 10}
